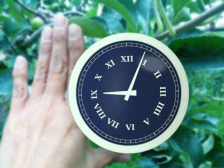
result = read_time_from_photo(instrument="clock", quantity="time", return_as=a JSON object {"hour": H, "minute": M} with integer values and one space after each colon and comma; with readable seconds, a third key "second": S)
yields {"hour": 9, "minute": 4}
